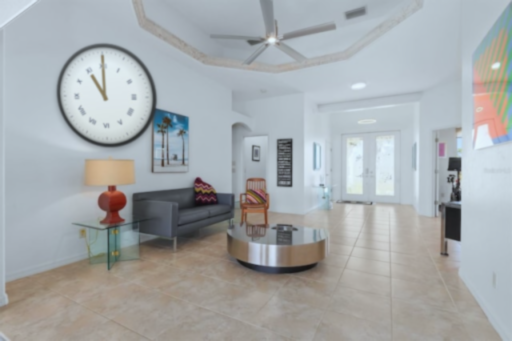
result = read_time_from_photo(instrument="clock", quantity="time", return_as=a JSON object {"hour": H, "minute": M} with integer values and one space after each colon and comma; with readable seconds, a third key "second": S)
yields {"hour": 11, "minute": 0}
